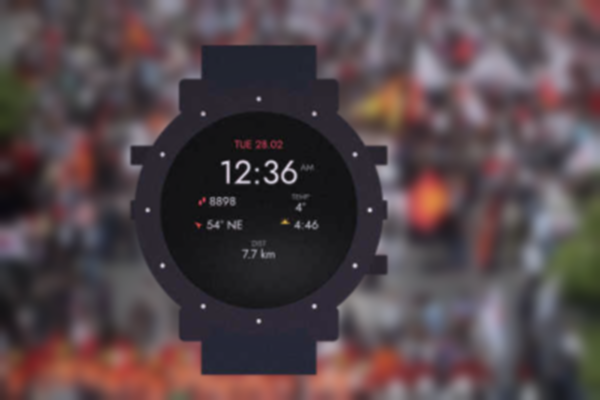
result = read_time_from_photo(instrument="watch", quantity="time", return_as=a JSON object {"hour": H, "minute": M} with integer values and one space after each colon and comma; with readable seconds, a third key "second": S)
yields {"hour": 12, "minute": 36}
